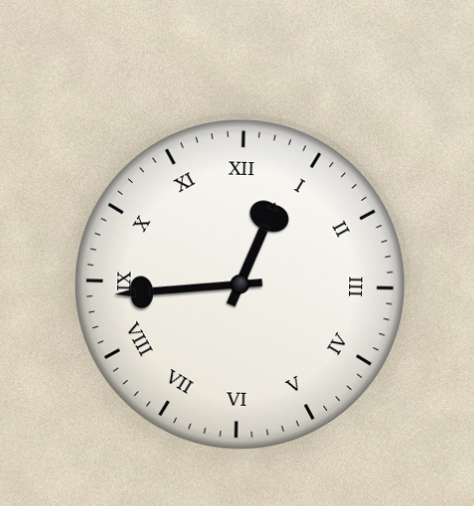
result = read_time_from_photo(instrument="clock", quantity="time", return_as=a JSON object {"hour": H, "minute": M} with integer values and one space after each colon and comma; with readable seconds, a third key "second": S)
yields {"hour": 12, "minute": 44}
